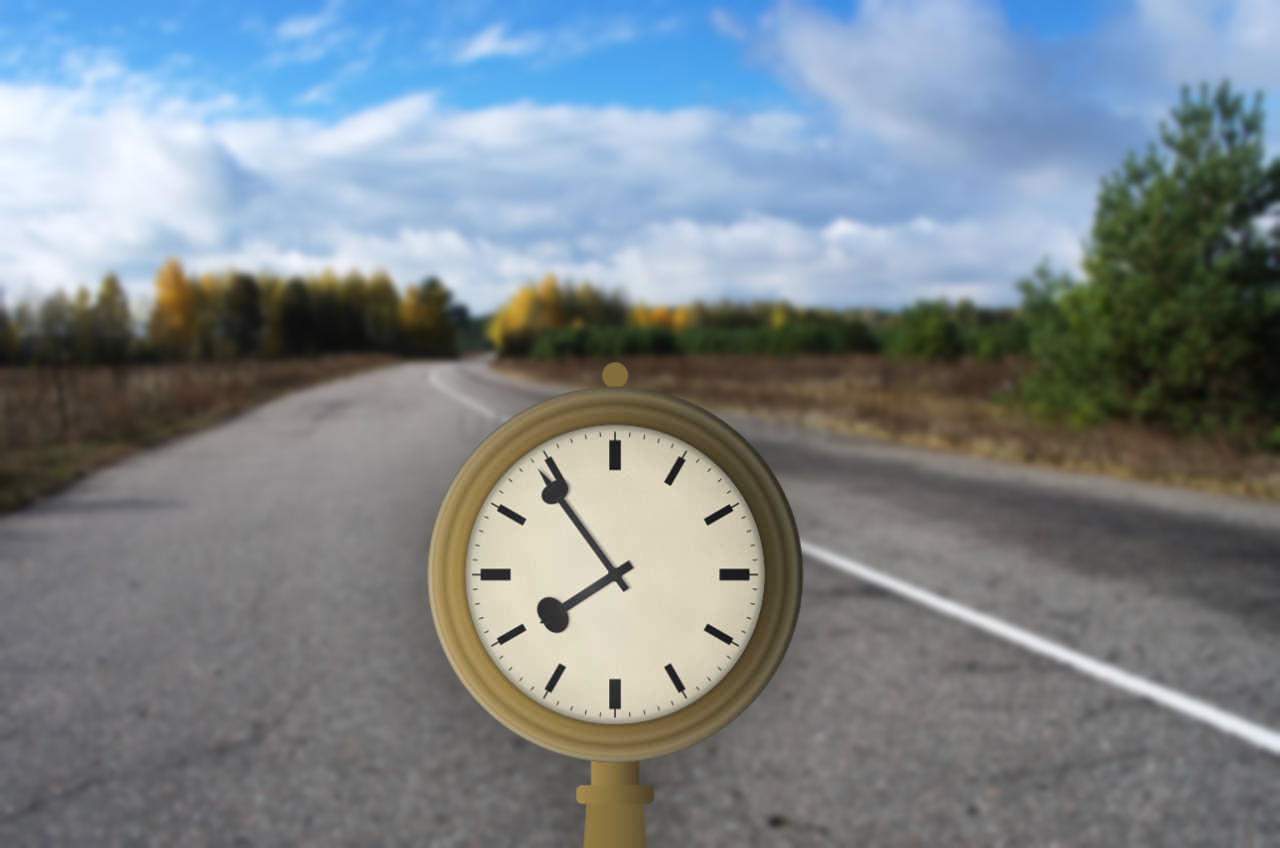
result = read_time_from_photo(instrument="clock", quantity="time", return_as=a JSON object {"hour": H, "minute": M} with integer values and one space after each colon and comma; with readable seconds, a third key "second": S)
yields {"hour": 7, "minute": 54}
